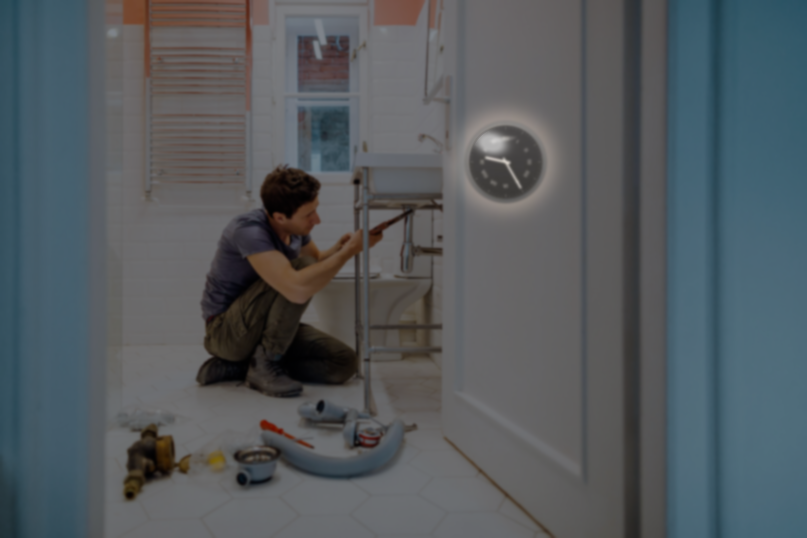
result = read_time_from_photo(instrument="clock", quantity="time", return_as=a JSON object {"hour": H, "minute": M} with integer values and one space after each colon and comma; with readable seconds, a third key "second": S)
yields {"hour": 9, "minute": 25}
